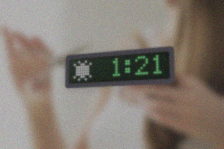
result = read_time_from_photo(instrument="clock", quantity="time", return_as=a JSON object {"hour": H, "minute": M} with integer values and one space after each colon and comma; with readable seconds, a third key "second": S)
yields {"hour": 1, "minute": 21}
